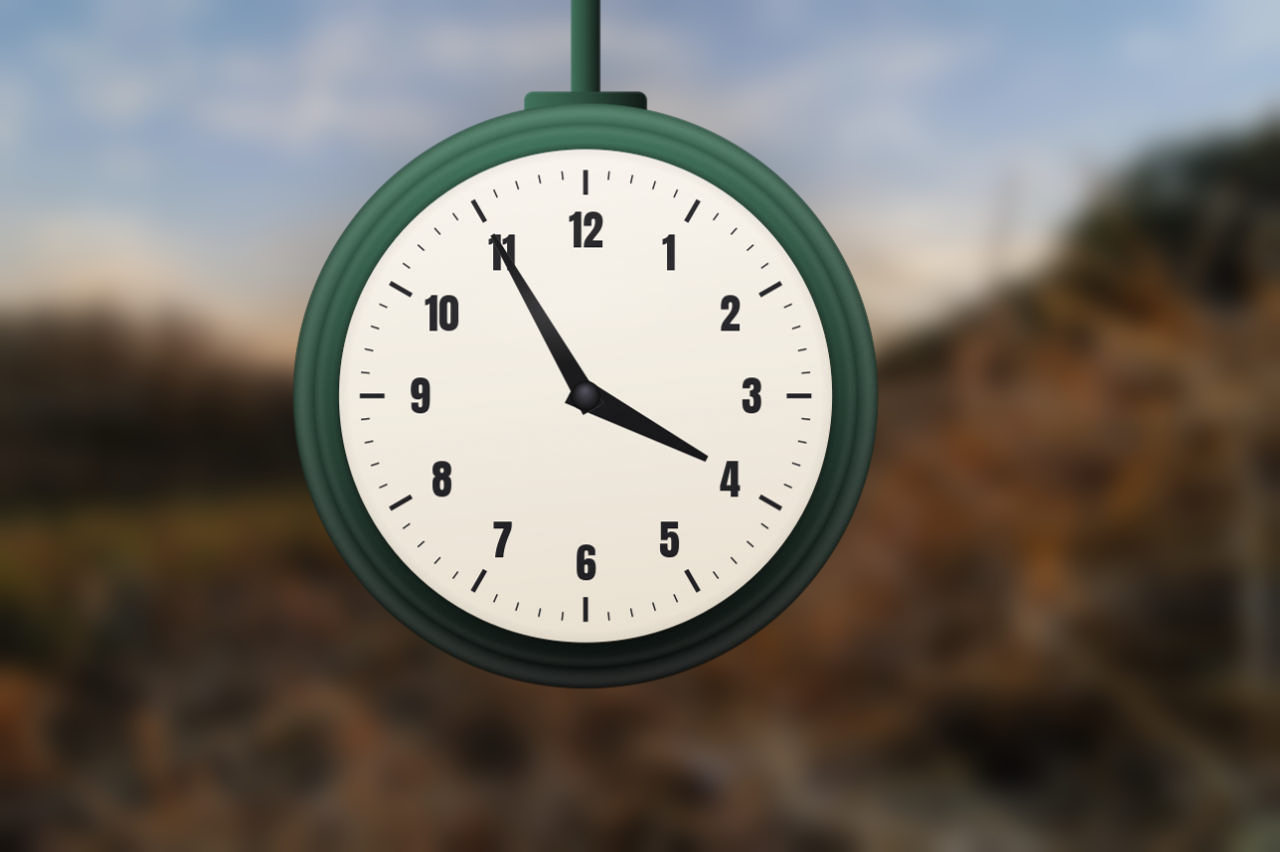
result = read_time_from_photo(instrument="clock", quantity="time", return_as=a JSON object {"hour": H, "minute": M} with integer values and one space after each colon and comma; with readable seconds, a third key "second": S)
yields {"hour": 3, "minute": 55}
